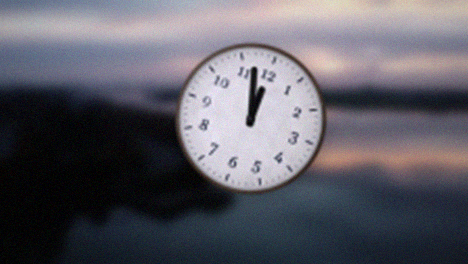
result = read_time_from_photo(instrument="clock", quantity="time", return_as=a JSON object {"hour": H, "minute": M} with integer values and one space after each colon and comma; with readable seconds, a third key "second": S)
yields {"hour": 11, "minute": 57}
